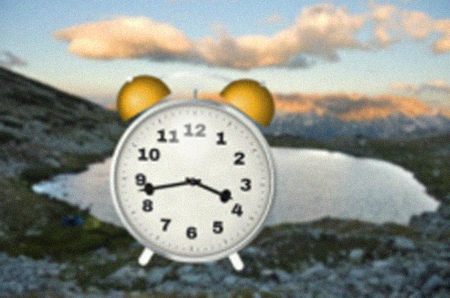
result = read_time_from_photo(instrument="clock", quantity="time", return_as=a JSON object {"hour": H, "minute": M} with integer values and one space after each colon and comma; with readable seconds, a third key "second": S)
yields {"hour": 3, "minute": 43}
